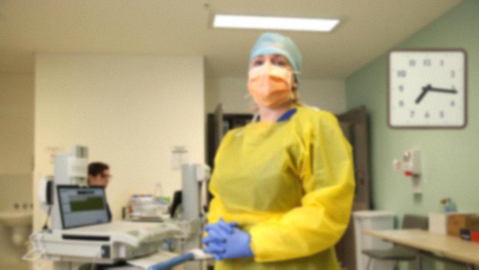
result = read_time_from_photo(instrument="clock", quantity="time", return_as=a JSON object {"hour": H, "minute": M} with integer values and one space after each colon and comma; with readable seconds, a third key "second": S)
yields {"hour": 7, "minute": 16}
